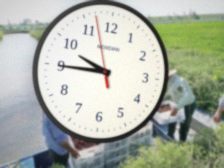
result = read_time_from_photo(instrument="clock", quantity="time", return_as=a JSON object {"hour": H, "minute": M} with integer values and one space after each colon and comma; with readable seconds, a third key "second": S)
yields {"hour": 9, "minute": 44, "second": 57}
